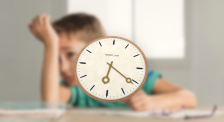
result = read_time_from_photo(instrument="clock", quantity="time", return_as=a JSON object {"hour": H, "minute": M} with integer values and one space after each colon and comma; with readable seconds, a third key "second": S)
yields {"hour": 6, "minute": 21}
